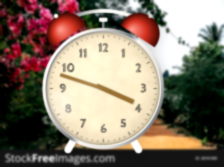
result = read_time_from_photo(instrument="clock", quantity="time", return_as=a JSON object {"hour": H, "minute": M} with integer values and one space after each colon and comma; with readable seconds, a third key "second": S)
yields {"hour": 3, "minute": 48}
